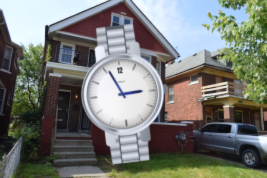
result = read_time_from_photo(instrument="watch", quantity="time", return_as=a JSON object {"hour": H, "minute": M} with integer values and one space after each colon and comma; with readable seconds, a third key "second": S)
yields {"hour": 2, "minute": 56}
